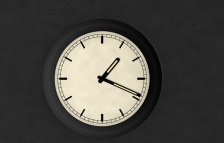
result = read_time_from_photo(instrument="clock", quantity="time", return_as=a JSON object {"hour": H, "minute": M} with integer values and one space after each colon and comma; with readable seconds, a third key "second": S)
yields {"hour": 1, "minute": 19}
